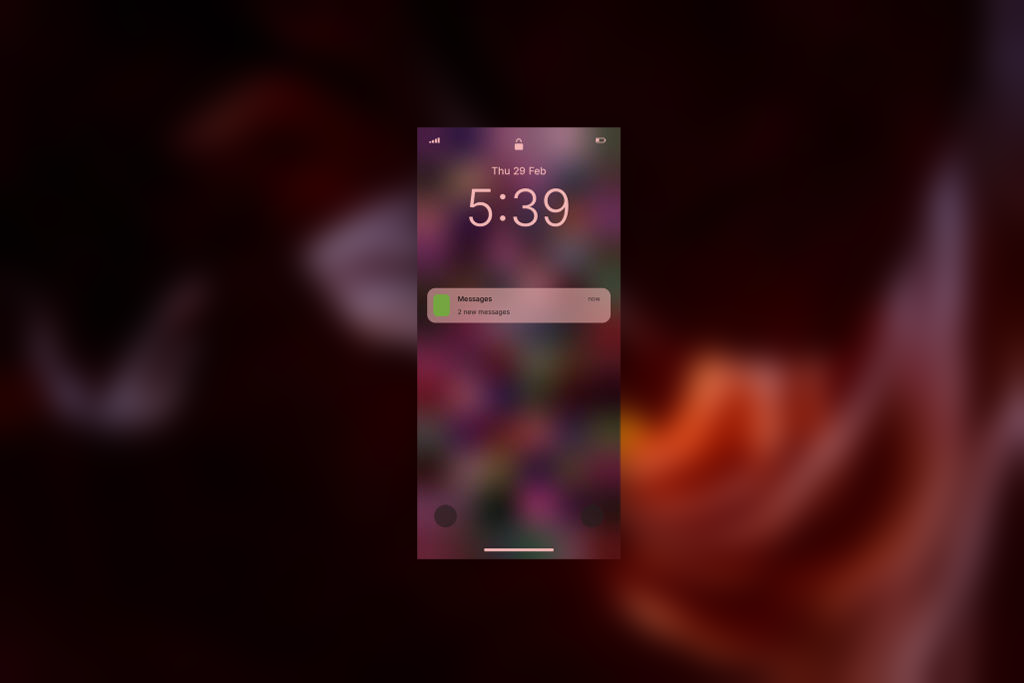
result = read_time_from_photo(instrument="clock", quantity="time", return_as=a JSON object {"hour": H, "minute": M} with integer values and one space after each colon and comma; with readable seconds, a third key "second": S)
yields {"hour": 5, "minute": 39}
